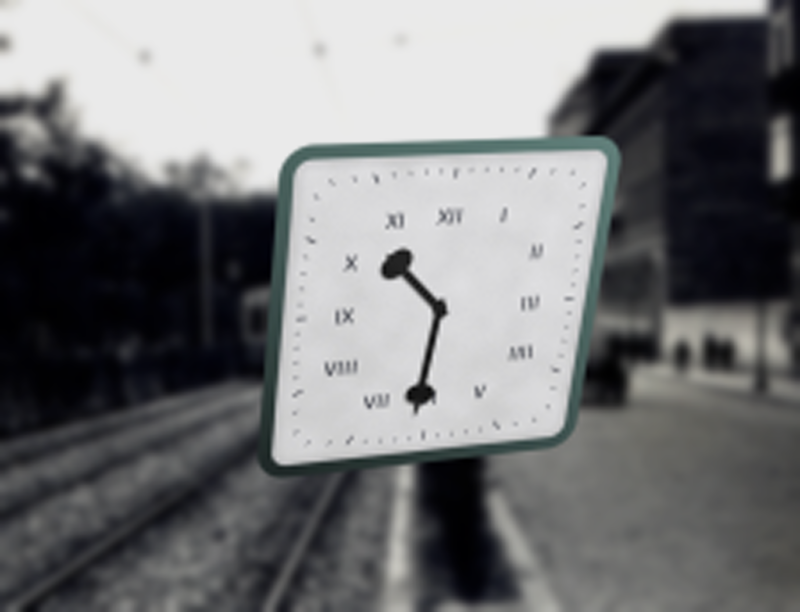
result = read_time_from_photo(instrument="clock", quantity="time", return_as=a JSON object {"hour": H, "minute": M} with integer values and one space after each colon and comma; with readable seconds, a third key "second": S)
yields {"hour": 10, "minute": 31}
